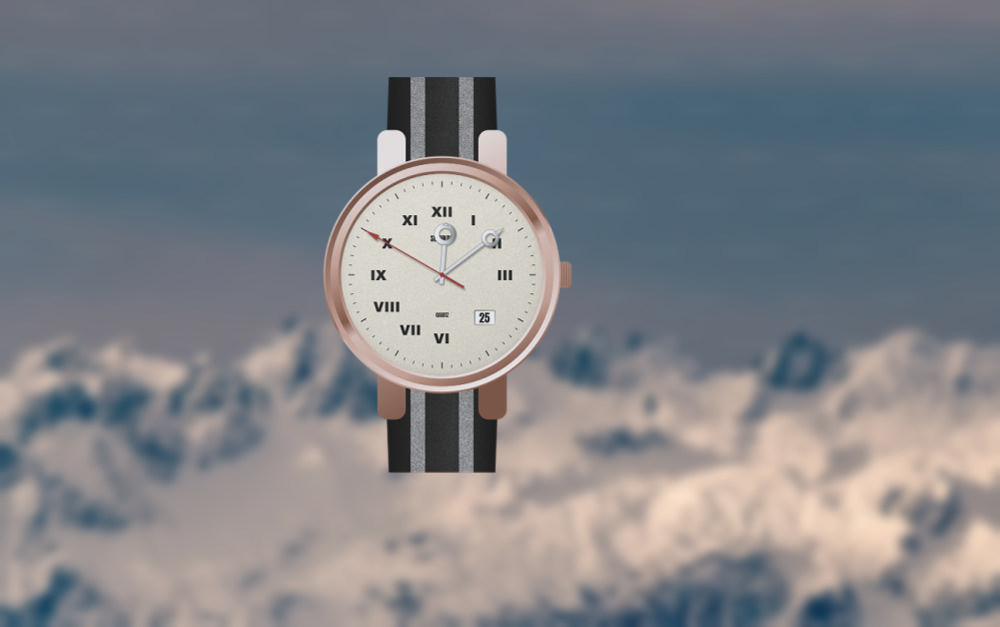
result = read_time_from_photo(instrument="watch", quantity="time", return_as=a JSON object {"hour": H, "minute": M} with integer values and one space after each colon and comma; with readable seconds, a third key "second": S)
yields {"hour": 12, "minute": 8, "second": 50}
